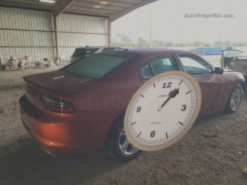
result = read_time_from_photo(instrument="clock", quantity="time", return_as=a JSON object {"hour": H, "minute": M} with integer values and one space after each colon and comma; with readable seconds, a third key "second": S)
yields {"hour": 1, "minute": 6}
